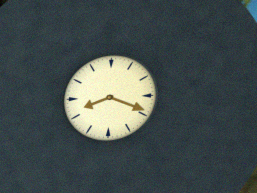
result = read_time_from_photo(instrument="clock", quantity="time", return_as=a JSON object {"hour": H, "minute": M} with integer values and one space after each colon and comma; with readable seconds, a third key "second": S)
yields {"hour": 8, "minute": 19}
